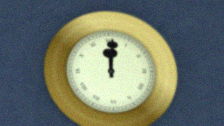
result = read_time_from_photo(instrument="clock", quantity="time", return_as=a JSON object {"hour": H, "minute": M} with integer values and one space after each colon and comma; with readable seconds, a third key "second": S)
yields {"hour": 12, "minute": 1}
